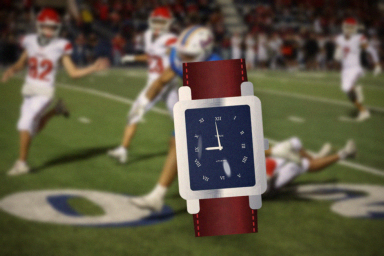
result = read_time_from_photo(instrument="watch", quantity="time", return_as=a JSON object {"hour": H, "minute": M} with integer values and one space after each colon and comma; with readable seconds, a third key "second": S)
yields {"hour": 8, "minute": 59}
